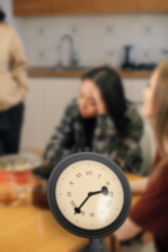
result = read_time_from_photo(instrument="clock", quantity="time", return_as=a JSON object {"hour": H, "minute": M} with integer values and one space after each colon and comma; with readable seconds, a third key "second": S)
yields {"hour": 2, "minute": 37}
